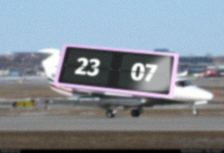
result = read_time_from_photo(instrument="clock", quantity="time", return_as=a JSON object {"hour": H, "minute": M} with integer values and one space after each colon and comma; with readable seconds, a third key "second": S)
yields {"hour": 23, "minute": 7}
